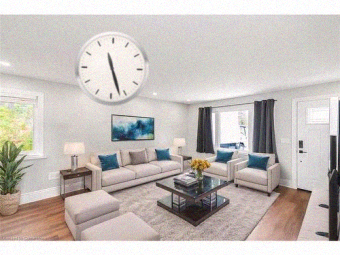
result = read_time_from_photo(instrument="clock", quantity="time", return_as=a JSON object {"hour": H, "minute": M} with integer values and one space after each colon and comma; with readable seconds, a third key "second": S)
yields {"hour": 11, "minute": 27}
